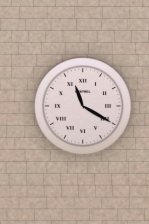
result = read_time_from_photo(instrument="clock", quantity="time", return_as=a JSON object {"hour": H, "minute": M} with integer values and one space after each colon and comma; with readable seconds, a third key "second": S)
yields {"hour": 11, "minute": 20}
